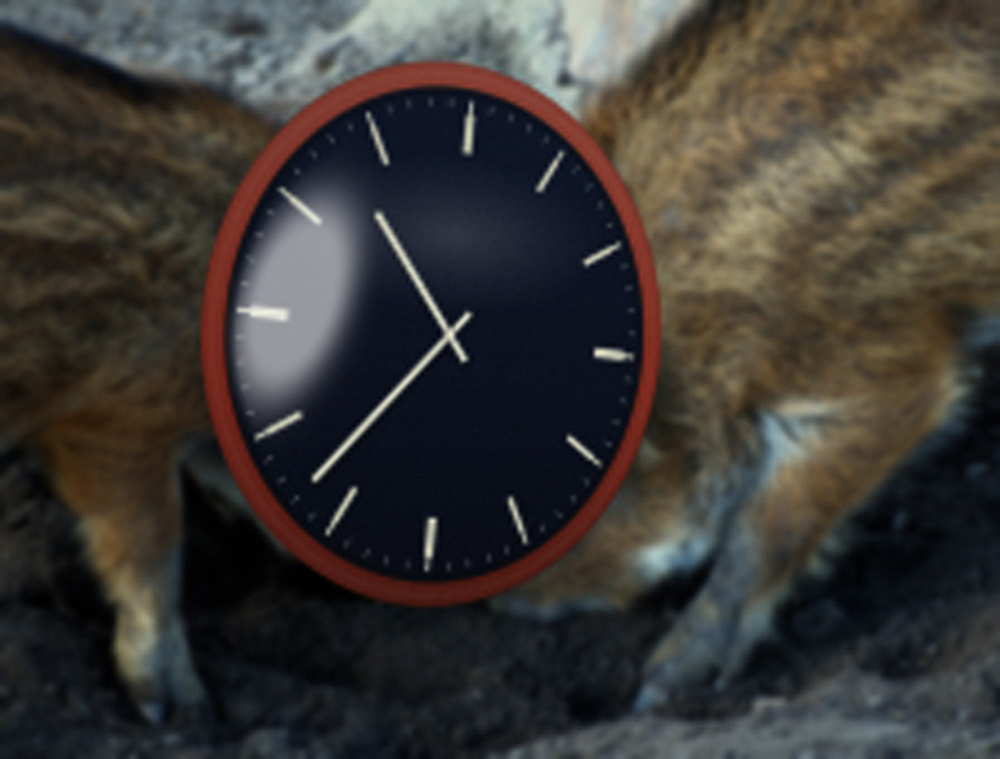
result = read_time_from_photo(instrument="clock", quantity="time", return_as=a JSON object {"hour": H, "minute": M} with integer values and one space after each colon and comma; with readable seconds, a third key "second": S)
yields {"hour": 10, "minute": 37}
